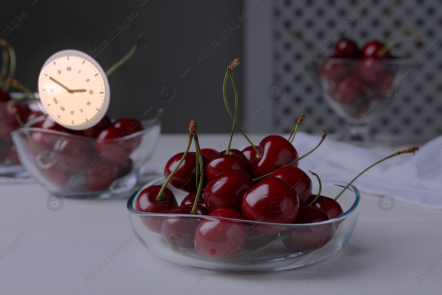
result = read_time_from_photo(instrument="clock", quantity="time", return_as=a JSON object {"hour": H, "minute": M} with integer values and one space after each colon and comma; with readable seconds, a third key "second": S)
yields {"hour": 2, "minute": 50}
